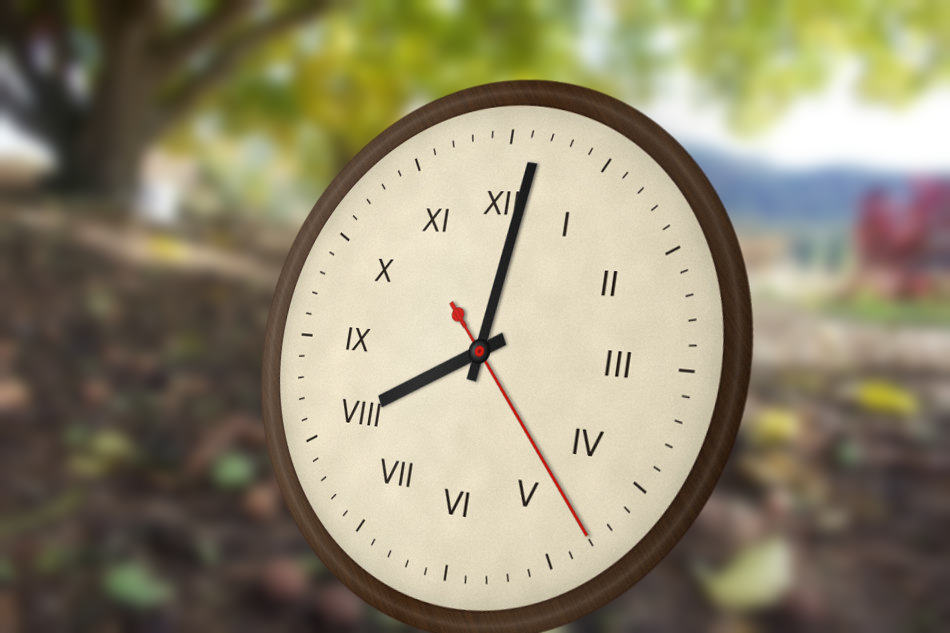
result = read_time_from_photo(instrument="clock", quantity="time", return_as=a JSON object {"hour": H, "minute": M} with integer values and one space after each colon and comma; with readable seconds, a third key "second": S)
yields {"hour": 8, "minute": 1, "second": 23}
